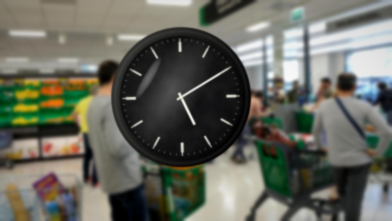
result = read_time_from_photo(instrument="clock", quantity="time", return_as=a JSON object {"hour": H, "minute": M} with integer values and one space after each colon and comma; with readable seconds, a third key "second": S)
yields {"hour": 5, "minute": 10}
